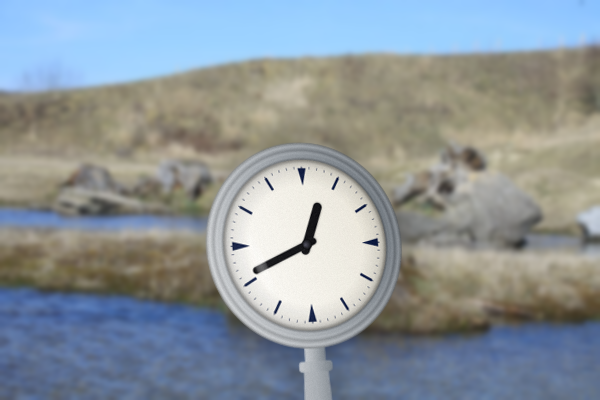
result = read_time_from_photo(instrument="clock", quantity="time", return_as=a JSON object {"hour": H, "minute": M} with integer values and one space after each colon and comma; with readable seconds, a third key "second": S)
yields {"hour": 12, "minute": 41}
